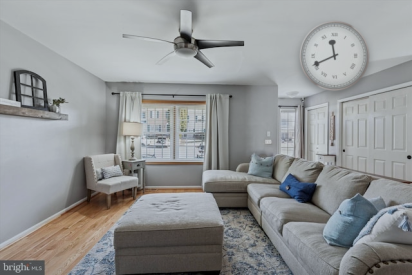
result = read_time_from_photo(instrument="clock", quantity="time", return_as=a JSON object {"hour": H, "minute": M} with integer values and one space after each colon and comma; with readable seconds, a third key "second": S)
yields {"hour": 11, "minute": 41}
